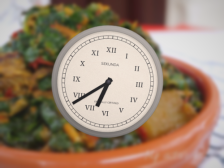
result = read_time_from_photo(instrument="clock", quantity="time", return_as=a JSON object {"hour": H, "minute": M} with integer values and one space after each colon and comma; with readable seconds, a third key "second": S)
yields {"hour": 6, "minute": 39}
